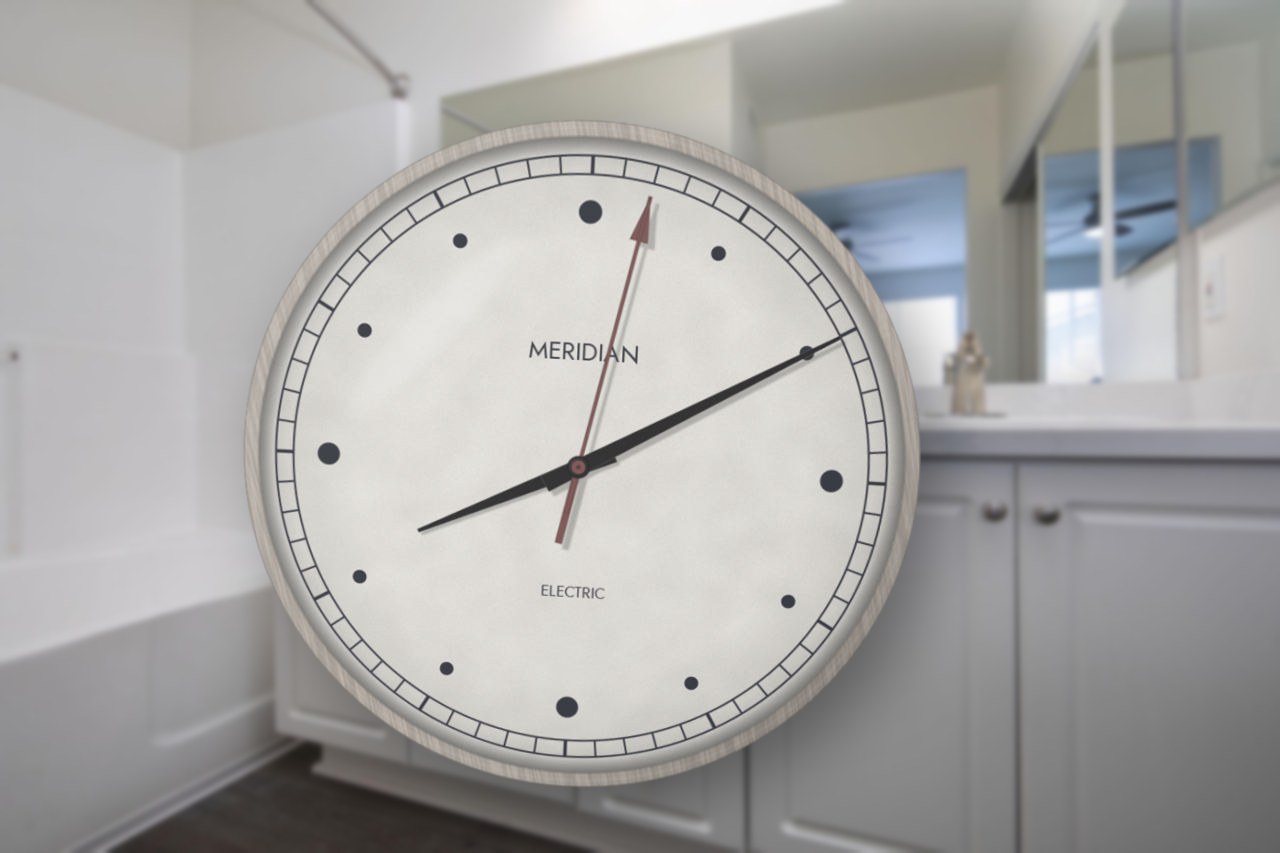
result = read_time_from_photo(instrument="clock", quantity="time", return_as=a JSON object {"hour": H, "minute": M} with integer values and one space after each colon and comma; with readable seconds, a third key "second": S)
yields {"hour": 8, "minute": 10, "second": 2}
